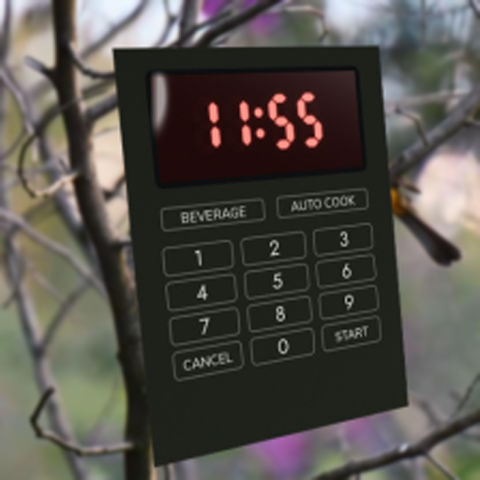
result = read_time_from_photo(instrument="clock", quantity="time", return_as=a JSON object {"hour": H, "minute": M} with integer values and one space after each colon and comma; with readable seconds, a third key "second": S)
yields {"hour": 11, "minute": 55}
